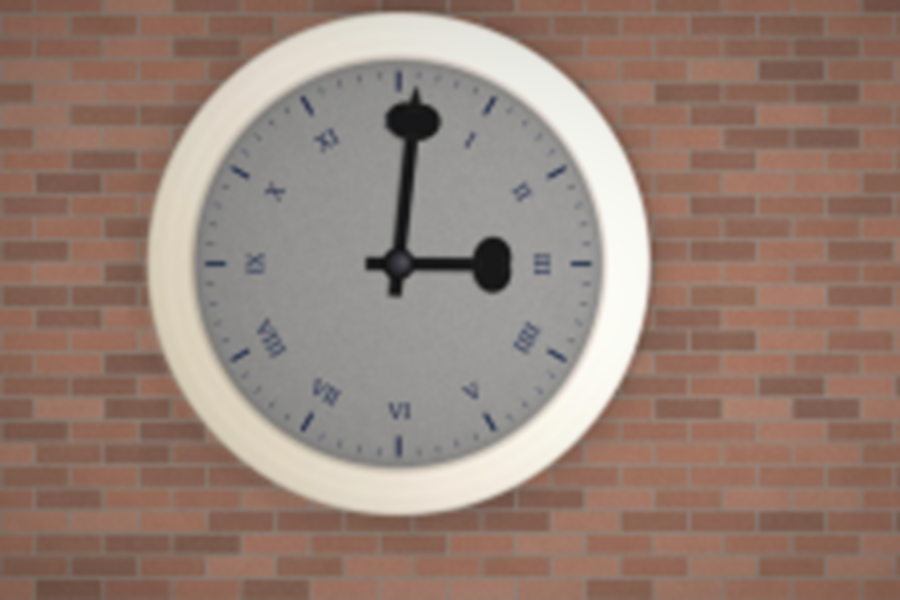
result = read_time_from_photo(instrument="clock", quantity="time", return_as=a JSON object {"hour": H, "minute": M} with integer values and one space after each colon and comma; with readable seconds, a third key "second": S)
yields {"hour": 3, "minute": 1}
